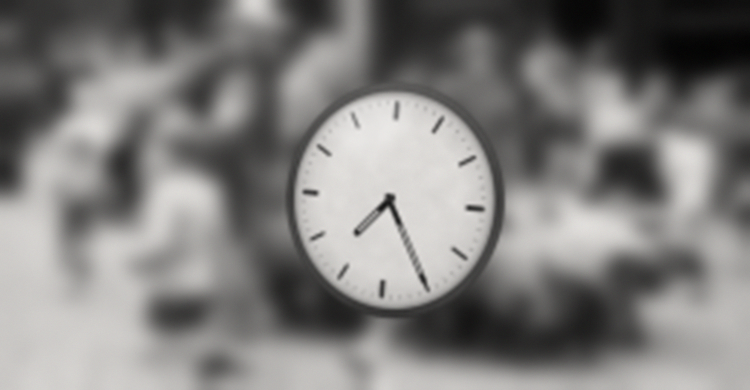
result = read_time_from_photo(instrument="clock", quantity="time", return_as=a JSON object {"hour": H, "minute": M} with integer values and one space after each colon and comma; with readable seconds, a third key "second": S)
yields {"hour": 7, "minute": 25}
